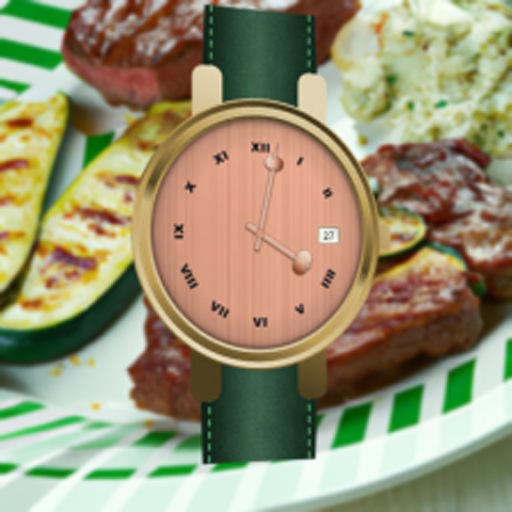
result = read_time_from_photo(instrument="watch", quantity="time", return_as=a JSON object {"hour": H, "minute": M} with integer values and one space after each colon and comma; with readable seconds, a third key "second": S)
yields {"hour": 4, "minute": 2}
